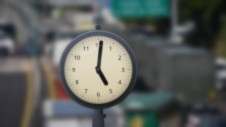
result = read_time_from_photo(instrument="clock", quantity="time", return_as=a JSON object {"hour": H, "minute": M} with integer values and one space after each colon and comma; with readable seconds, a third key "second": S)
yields {"hour": 5, "minute": 1}
